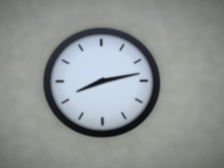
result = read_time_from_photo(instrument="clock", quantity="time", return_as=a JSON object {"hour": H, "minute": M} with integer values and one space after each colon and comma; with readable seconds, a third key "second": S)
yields {"hour": 8, "minute": 13}
